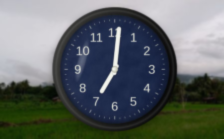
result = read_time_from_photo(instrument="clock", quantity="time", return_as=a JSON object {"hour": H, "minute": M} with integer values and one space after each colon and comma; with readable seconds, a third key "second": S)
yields {"hour": 7, "minute": 1}
